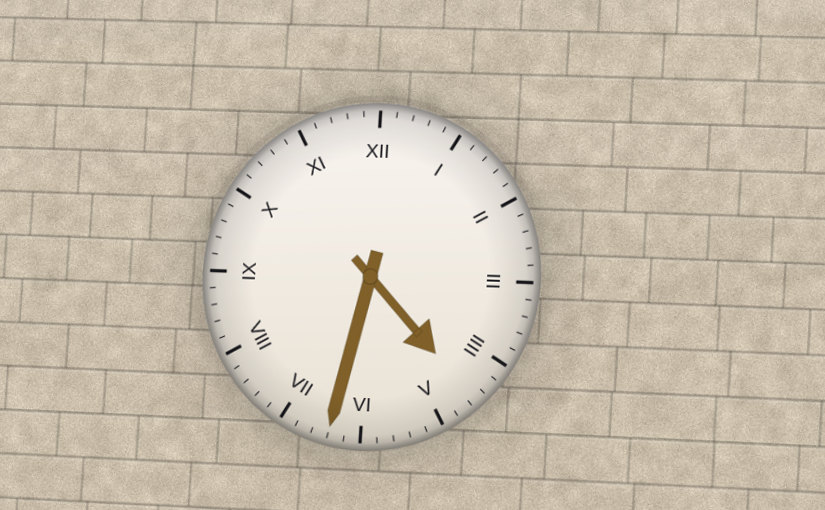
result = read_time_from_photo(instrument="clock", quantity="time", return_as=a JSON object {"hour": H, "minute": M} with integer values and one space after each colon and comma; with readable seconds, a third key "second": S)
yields {"hour": 4, "minute": 32}
